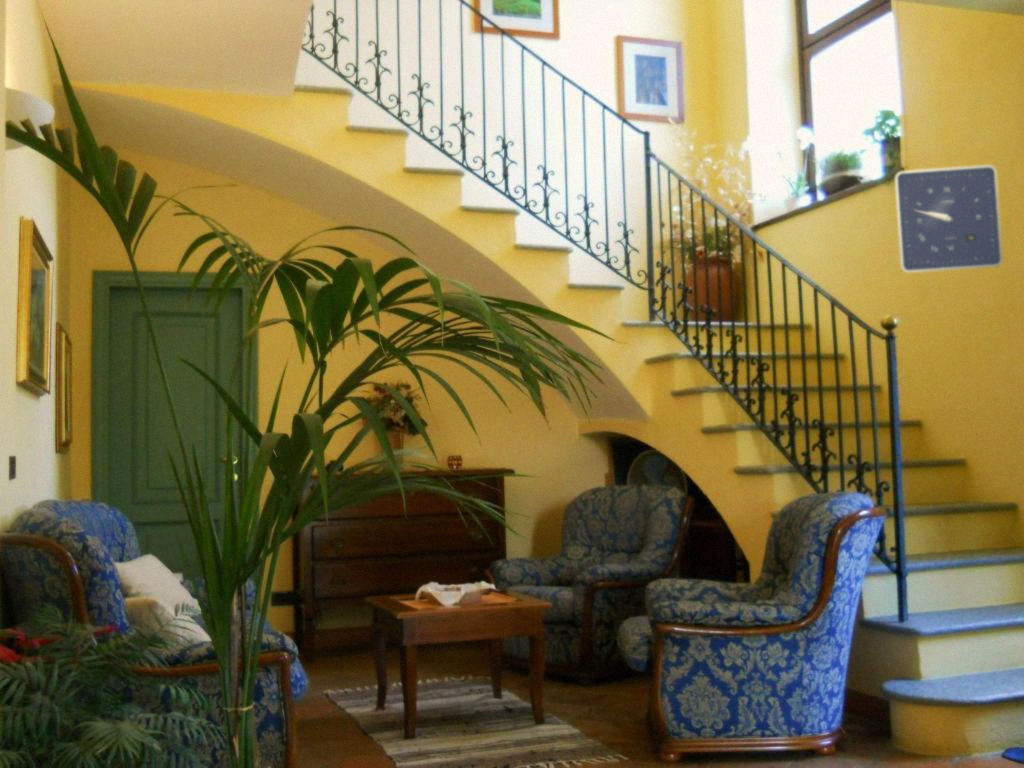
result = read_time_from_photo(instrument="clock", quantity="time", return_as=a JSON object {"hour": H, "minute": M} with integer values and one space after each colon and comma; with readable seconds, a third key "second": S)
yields {"hour": 9, "minute": 48}
